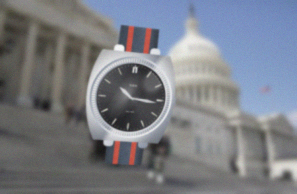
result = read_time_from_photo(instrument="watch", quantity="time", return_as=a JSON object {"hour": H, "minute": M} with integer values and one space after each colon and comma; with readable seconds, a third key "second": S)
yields {"hour": 10, "minute": 16}
